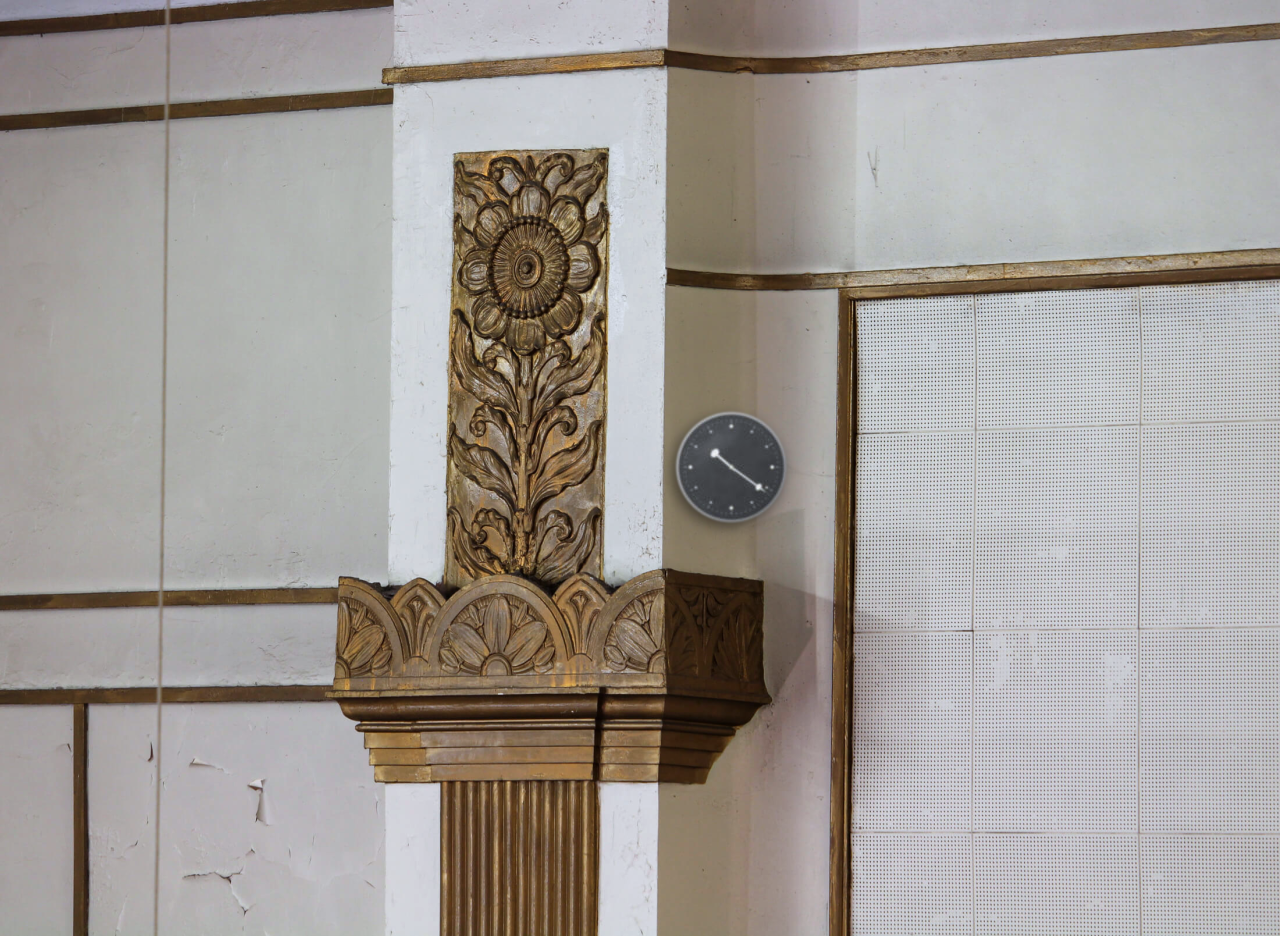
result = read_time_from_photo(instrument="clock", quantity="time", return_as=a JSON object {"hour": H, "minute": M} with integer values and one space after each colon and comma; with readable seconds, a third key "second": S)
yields {"hour": 10, "minute": 21}
